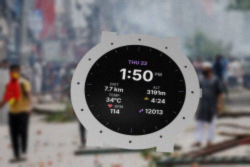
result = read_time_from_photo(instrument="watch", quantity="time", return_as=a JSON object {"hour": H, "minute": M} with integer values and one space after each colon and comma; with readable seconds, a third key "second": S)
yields {"hour": 1, "minute": 50}
